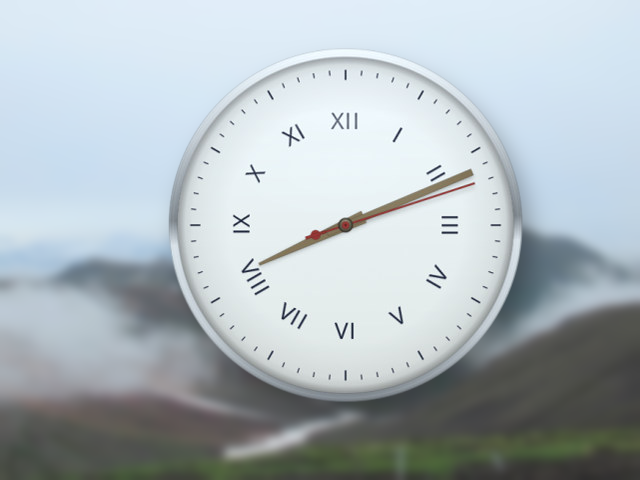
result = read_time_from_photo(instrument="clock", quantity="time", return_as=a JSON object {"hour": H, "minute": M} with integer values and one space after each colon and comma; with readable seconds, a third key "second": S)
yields {"hour": 8, "minute": 11, "second": 12}
